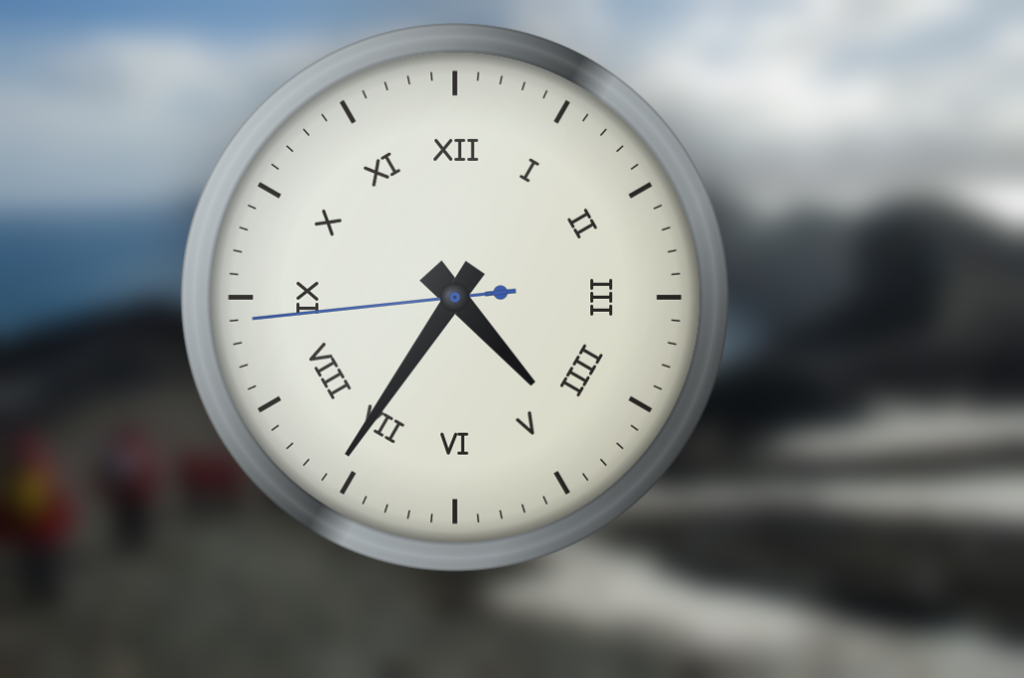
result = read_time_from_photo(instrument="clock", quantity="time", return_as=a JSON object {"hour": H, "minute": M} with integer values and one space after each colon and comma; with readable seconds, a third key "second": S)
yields {"hour": 4, "minute": 35, "second": 44}
